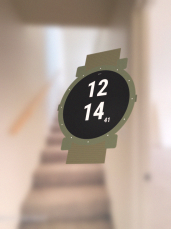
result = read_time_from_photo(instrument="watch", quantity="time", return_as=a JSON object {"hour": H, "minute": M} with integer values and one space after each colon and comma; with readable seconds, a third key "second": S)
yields {"hour": 12, "minute": 14}
